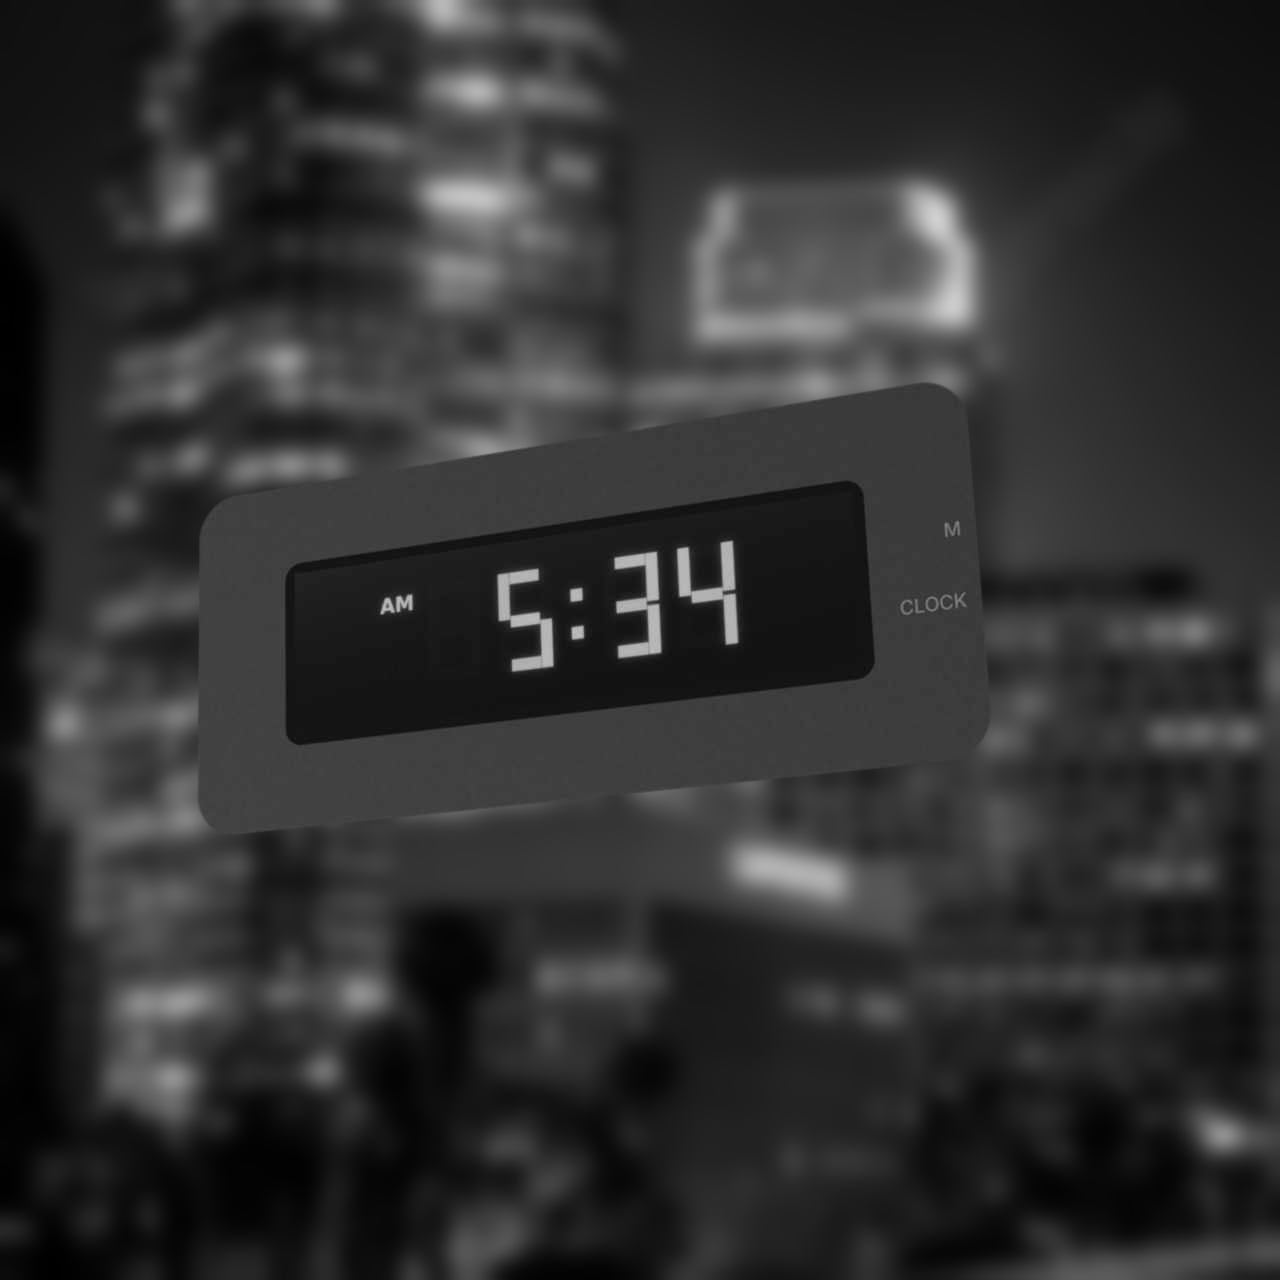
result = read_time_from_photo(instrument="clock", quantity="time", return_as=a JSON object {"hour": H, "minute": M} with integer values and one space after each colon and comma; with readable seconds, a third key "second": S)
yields {"hour": 5, "minute": 34}
